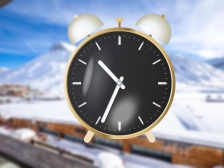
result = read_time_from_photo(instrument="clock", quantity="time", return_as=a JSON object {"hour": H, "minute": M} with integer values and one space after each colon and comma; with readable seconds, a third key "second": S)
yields {"hour": 10, "minute": 34}
